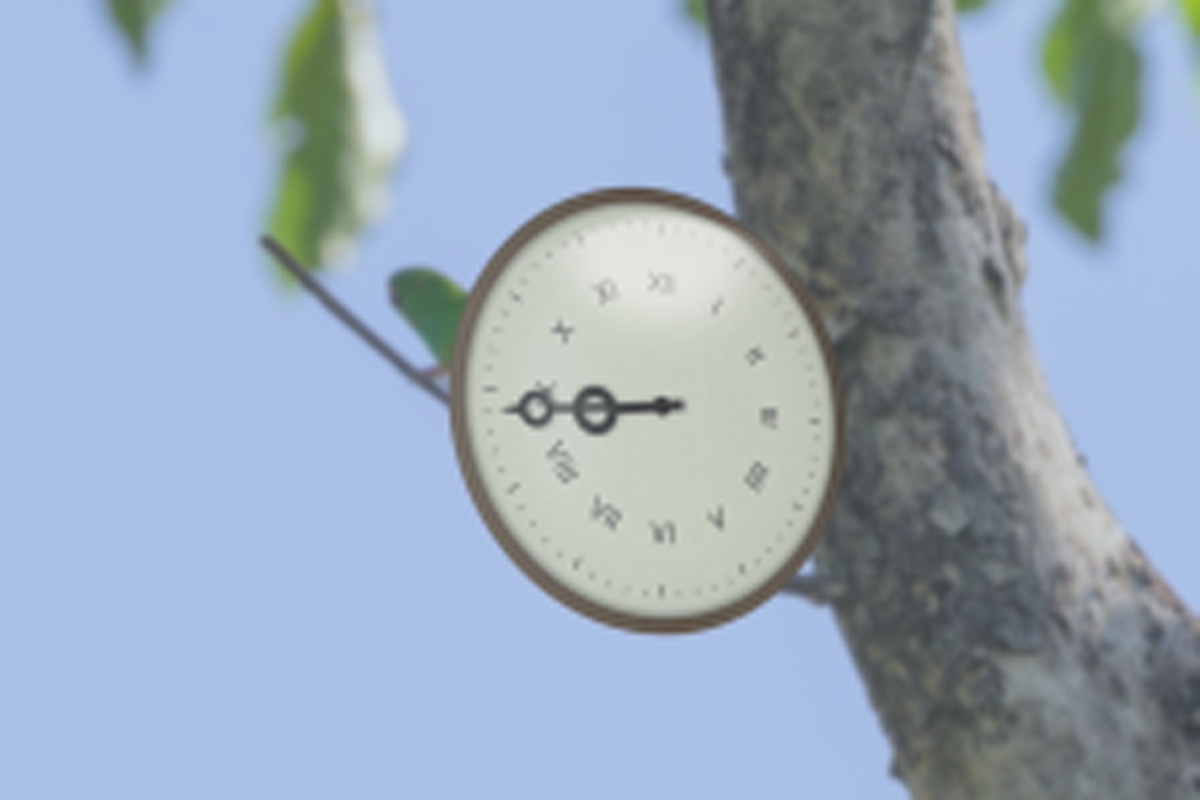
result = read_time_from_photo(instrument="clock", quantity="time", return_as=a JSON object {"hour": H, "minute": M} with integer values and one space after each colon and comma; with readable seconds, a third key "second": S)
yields {"hour": 8, "minute": 44}
